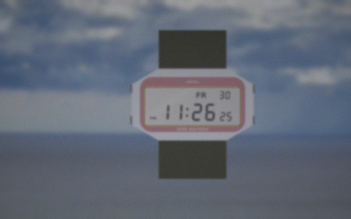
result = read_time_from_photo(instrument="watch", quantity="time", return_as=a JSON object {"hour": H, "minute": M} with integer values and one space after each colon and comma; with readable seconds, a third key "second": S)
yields {"hour": 11, "minute": 26}
